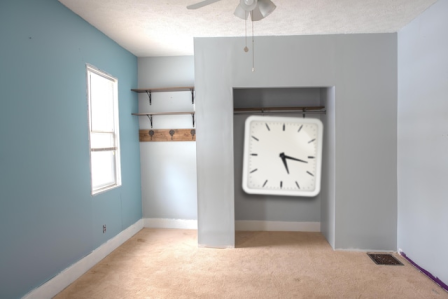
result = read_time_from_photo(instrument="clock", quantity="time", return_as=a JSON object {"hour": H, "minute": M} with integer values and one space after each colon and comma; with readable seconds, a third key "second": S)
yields {"hour": 5, "minute": 17}
